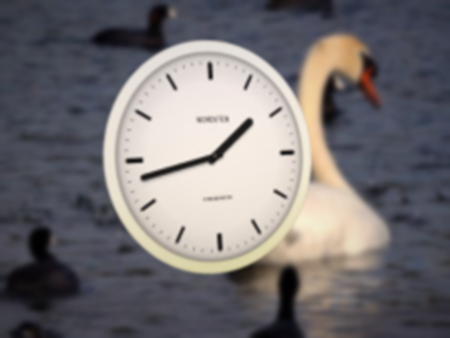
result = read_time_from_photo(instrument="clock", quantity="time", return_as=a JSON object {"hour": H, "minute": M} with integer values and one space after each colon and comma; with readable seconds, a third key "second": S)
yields {"hour": 1, "minute": 43}
